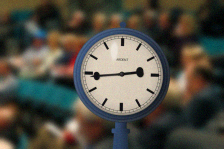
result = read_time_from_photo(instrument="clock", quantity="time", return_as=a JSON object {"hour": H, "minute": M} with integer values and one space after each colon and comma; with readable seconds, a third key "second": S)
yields {"hour": 2, "minute": 44}
